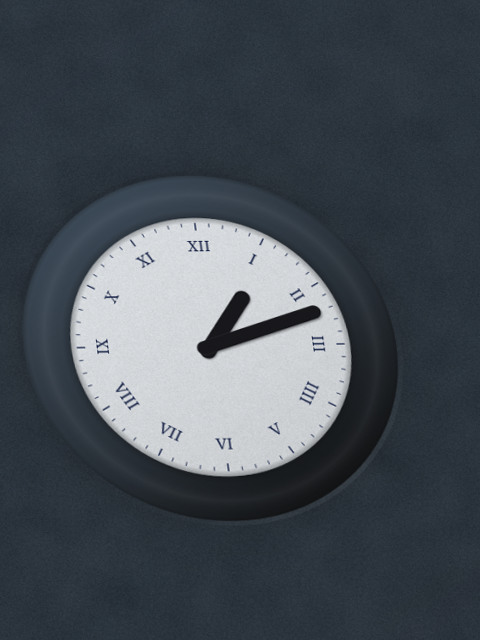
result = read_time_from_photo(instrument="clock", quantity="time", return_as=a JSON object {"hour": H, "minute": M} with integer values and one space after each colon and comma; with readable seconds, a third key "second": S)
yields {"hour": 1, "minute": 12}
